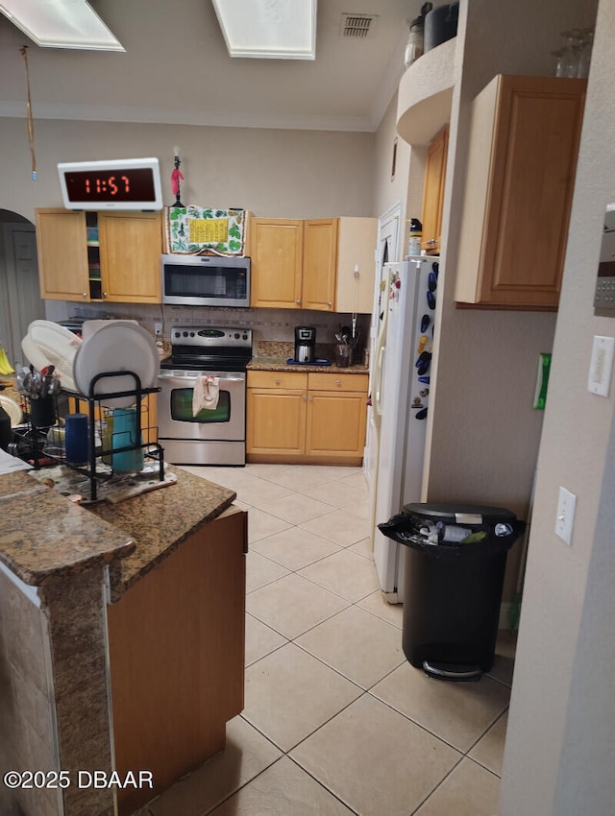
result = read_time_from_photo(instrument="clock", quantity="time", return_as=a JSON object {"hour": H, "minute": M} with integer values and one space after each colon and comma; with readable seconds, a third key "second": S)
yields {"hour": 11, "minute": 57}
